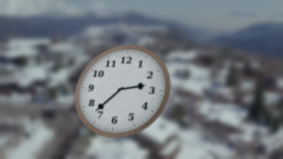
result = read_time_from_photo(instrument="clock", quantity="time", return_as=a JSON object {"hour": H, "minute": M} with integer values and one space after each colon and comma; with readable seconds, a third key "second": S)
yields {"hour": 2, "minute": 37}
